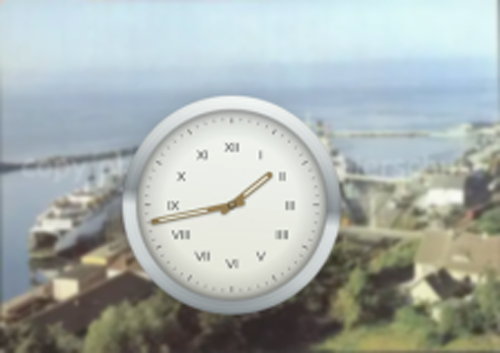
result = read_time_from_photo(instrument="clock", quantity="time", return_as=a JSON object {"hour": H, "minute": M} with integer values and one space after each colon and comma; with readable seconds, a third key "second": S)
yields {"hour": 1, "minute": 43}
